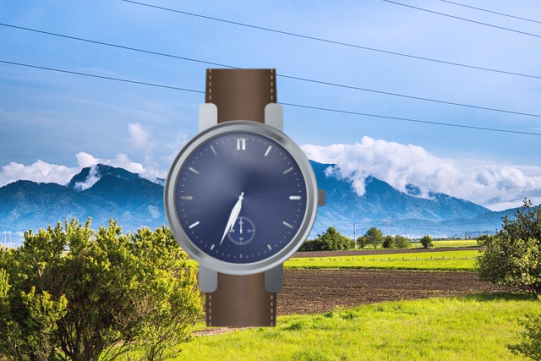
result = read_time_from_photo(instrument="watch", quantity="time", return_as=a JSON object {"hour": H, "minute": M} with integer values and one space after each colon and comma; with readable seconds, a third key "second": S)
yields {"hour": 6, "minute": 34}
